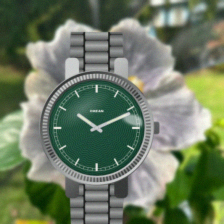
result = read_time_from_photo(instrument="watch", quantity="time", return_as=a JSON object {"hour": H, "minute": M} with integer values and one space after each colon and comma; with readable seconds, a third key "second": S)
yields {"hour": 10, "minute": 11}
